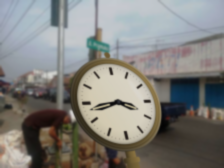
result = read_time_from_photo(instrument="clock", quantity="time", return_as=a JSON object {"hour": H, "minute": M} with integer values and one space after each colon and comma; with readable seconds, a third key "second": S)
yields {"hour": 3, "minute": 43}
